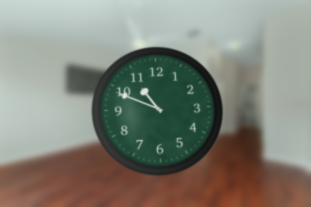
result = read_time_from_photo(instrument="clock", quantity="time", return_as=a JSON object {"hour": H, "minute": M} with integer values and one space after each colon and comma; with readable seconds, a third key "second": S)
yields {"hour": 10, "minute": 49}
